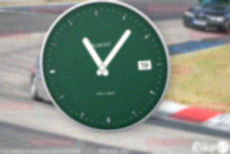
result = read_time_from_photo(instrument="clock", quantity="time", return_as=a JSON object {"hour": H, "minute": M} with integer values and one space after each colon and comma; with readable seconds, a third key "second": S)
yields {"hour": 11, "minute": 7}
